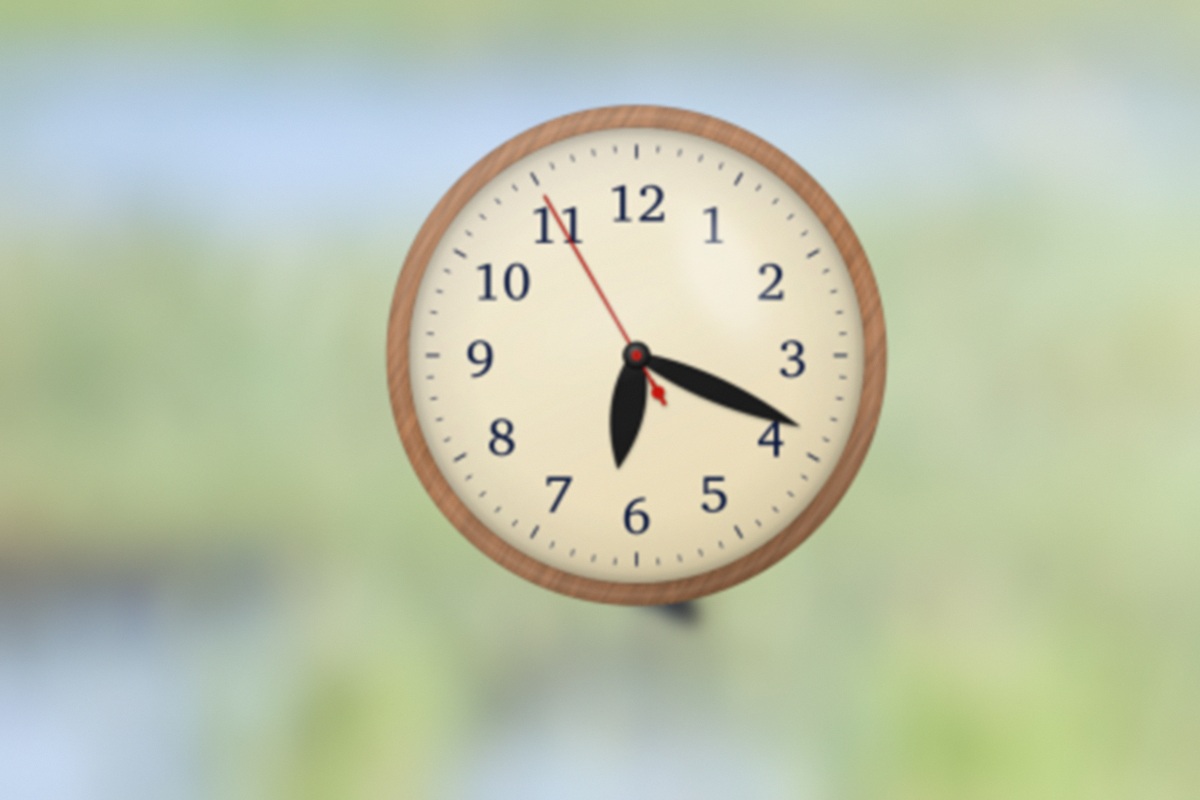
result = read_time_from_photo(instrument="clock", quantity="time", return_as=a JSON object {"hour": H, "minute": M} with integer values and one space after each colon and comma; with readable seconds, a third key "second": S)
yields {"hour": 6, "minute": 18, "second": 55}
